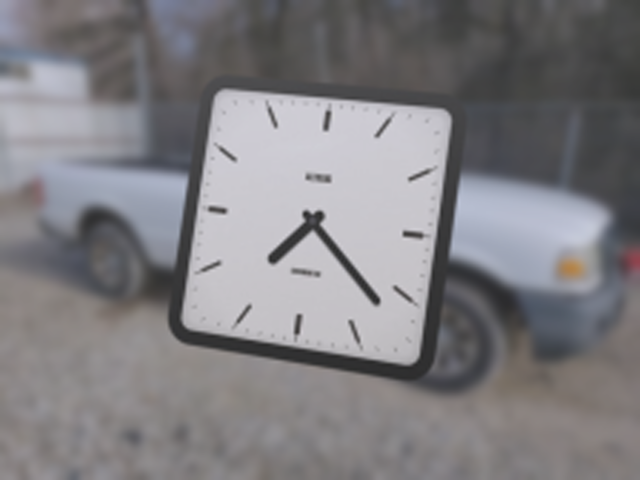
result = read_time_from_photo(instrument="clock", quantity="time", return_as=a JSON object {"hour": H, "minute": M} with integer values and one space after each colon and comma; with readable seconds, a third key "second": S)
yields {"hour": 7, "minute": 22}
